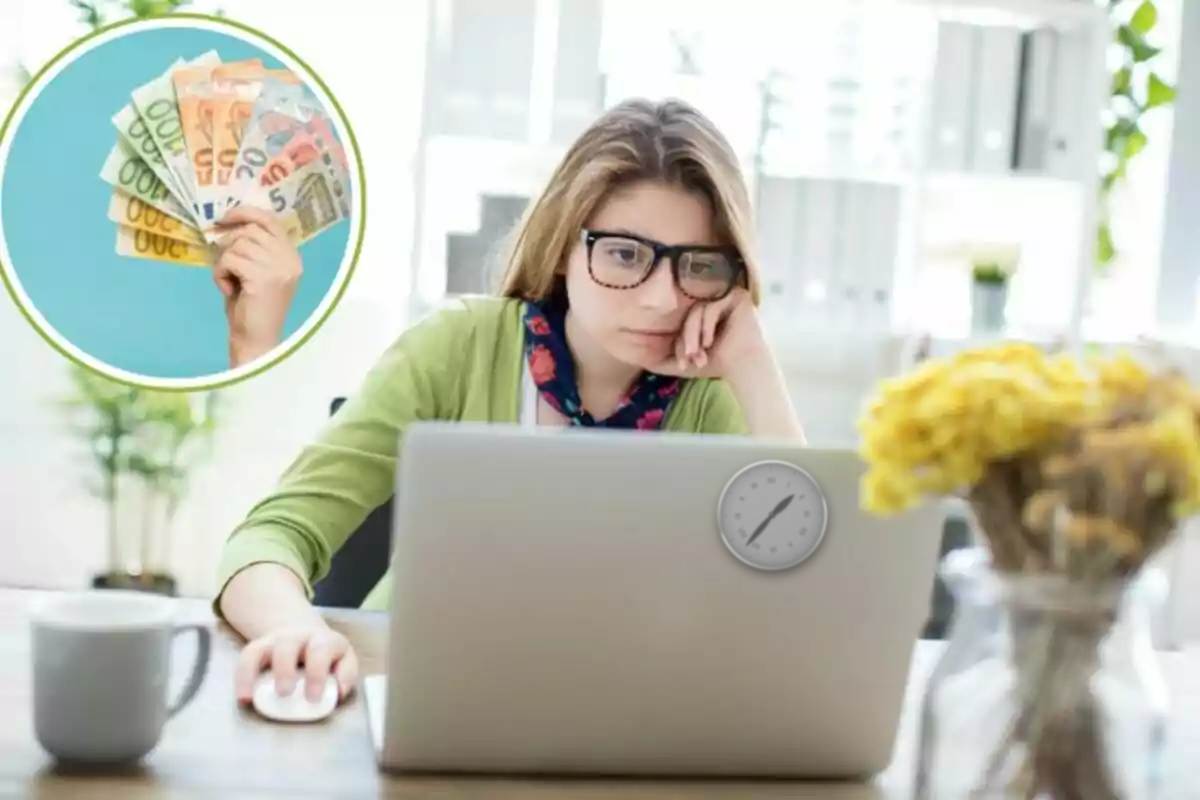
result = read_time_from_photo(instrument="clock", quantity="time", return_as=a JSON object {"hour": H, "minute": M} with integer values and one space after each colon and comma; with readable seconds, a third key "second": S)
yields {"hour": 1, "minute": 37}
